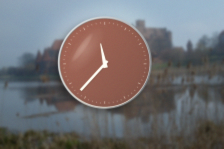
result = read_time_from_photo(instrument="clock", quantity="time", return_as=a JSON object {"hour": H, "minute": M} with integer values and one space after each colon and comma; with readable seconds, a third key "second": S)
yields {"hour": 11, "minute": 37}
